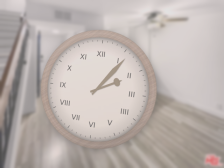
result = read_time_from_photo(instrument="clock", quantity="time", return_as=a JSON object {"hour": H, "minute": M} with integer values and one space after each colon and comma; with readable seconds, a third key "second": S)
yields {"hour": 2, "minute": 6}
